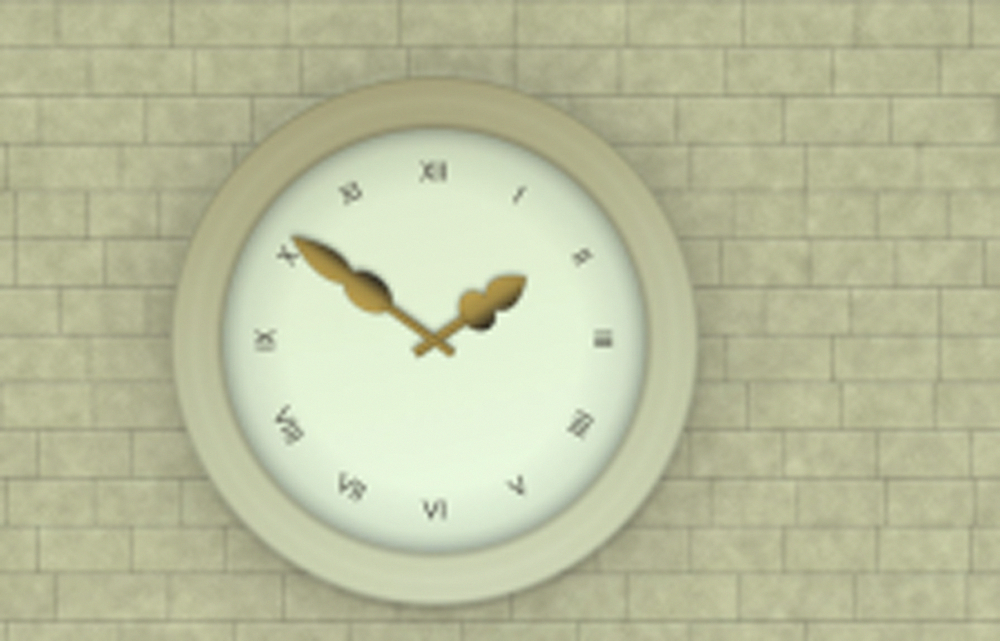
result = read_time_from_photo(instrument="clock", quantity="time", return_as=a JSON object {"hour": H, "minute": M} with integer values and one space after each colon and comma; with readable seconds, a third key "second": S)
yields {"hour": 1, "minute": 51}
